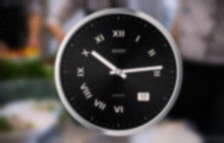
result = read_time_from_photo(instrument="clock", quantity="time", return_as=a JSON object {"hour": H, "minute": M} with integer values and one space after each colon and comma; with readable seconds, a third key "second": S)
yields {"hour": 10, "minute": 14}
